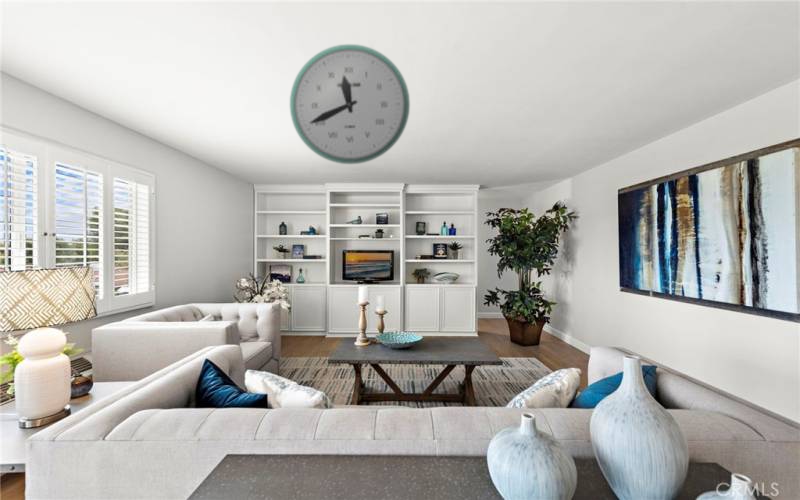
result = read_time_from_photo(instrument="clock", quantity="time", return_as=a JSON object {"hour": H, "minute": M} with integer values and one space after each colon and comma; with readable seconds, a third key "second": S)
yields {"hour": 11, "minute": 41}
